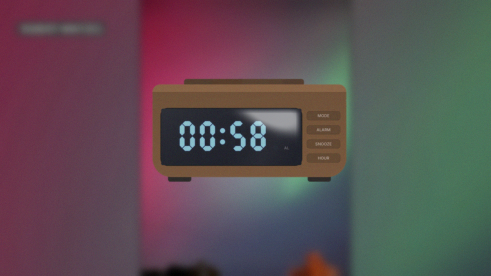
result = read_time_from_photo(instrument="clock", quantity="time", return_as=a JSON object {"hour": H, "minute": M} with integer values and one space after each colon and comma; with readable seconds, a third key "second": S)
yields {"hour": 0, "minute": 58}
